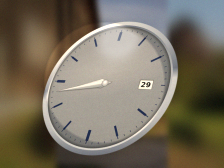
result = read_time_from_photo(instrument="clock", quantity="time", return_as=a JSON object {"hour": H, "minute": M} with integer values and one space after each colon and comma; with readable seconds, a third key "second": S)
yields {"hour": 8, "minute": 43}
